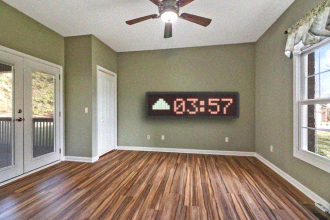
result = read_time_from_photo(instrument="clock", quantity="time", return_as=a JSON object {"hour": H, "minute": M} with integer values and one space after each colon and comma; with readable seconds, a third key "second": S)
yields {"hour": 3, "minute": 57}
